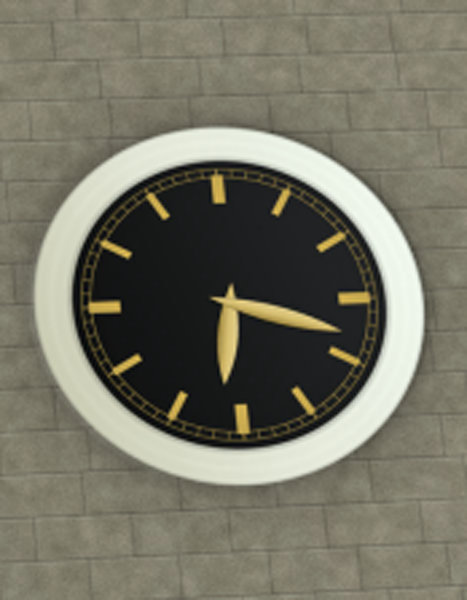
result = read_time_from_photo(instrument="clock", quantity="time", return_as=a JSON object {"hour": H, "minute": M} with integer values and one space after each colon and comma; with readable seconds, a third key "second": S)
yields {"hour": 6, "minute": 18}
